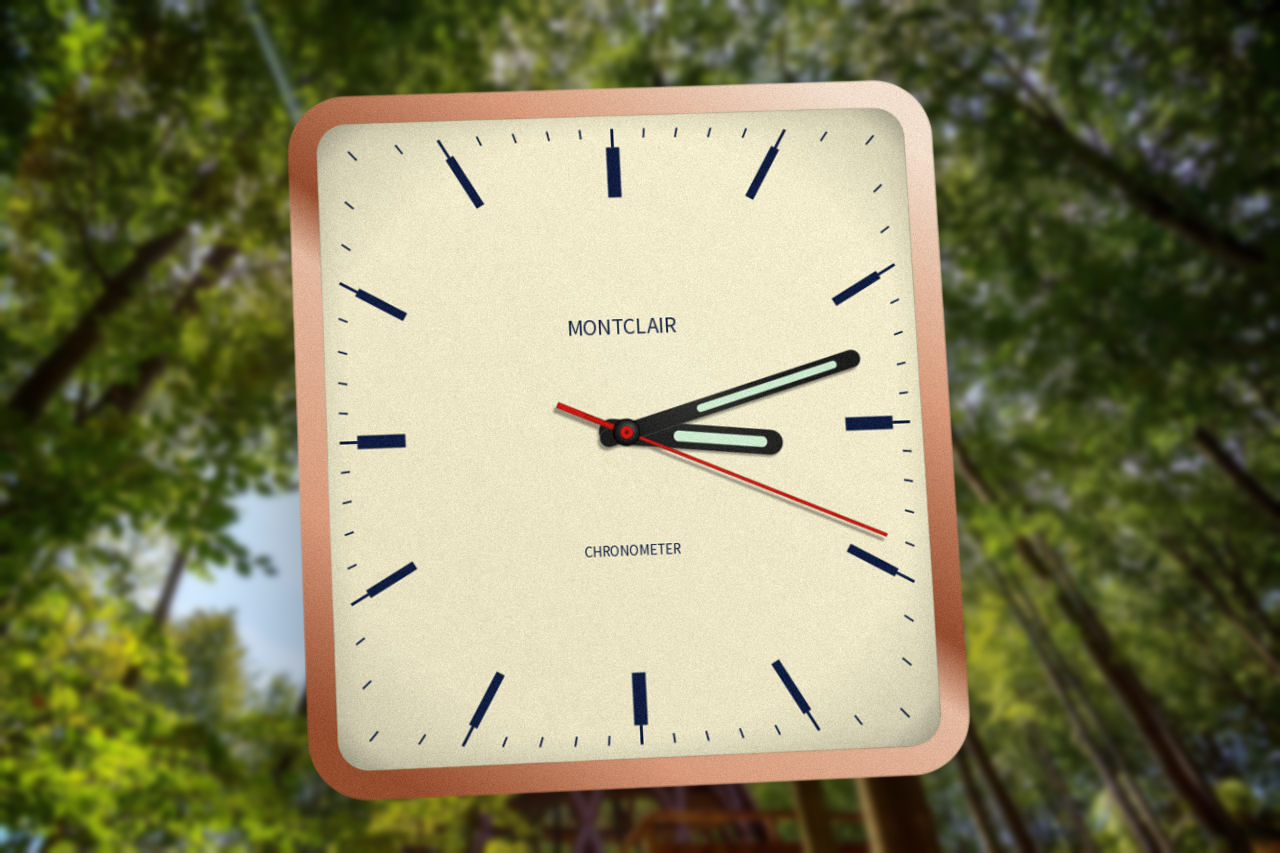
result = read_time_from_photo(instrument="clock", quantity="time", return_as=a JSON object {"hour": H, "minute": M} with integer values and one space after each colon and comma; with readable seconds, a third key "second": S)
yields {"hour": 3, "minute": 12, "second": 19}
